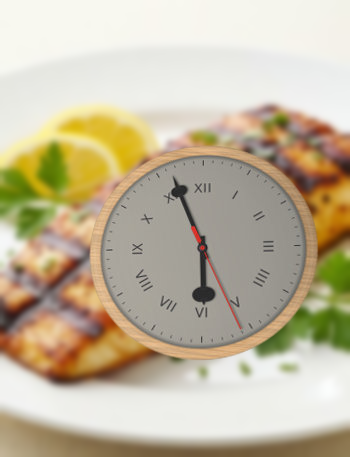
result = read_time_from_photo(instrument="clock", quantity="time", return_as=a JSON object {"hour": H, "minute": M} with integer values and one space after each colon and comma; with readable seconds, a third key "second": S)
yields {"hour": 5, "minute": 56, "second": 26}
